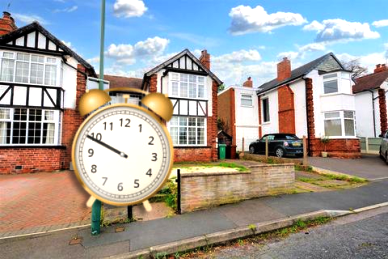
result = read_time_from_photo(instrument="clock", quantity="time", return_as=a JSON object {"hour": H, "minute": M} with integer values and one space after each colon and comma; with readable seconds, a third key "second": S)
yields {"hour": 9, "minute": 49}
